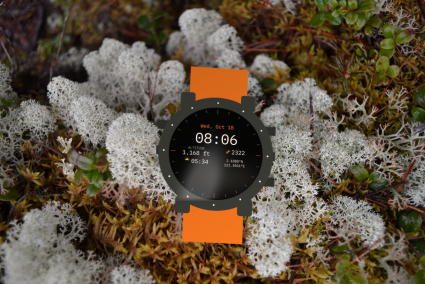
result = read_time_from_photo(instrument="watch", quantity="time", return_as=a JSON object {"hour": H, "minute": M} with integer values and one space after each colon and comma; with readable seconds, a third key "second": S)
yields {"hour": 8, "minute": 6}
